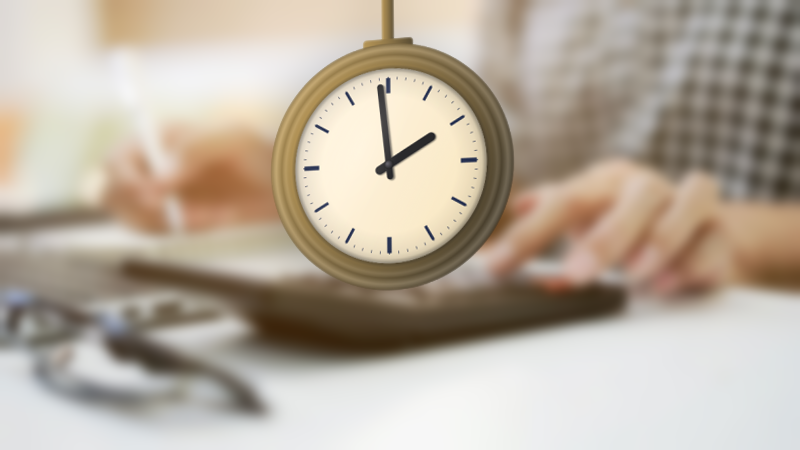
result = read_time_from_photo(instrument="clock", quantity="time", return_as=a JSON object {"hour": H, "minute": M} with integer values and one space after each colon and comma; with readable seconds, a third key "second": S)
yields {"hour": 1, "minute": 59}
